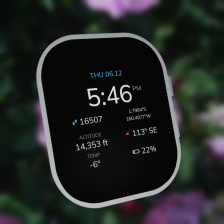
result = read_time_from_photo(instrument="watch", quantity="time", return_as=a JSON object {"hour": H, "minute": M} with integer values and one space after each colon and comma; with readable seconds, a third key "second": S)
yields {"hour": 5, "minute": 46}
